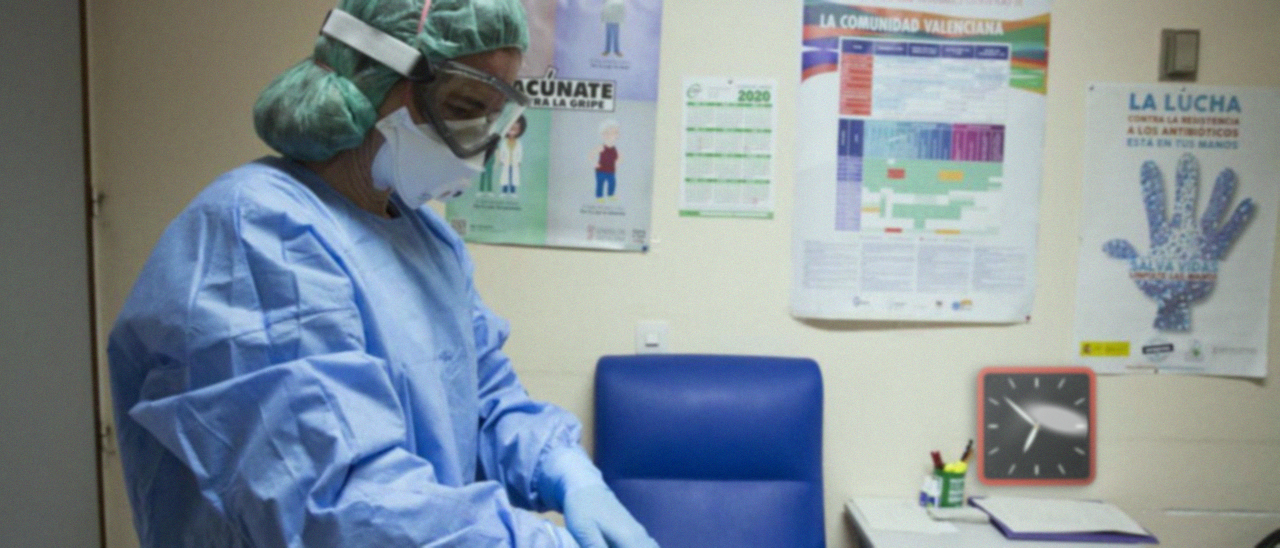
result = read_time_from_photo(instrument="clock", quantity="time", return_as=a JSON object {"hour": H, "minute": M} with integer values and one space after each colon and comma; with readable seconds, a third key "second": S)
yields {"hour": 6, "minute": 52}
